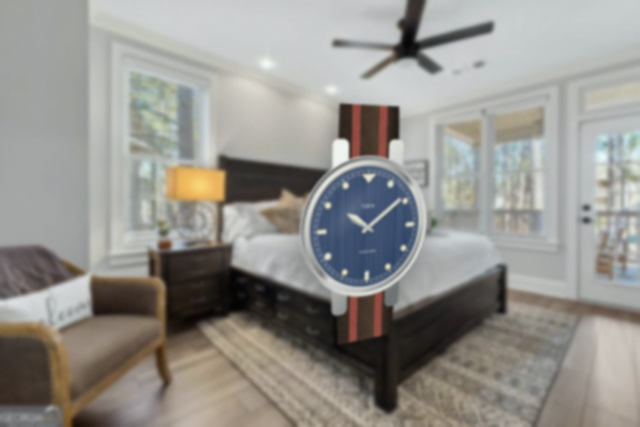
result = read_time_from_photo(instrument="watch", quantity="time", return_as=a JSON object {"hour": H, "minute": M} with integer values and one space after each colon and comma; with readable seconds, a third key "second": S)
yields {"hour": 10, "minute": 9}
